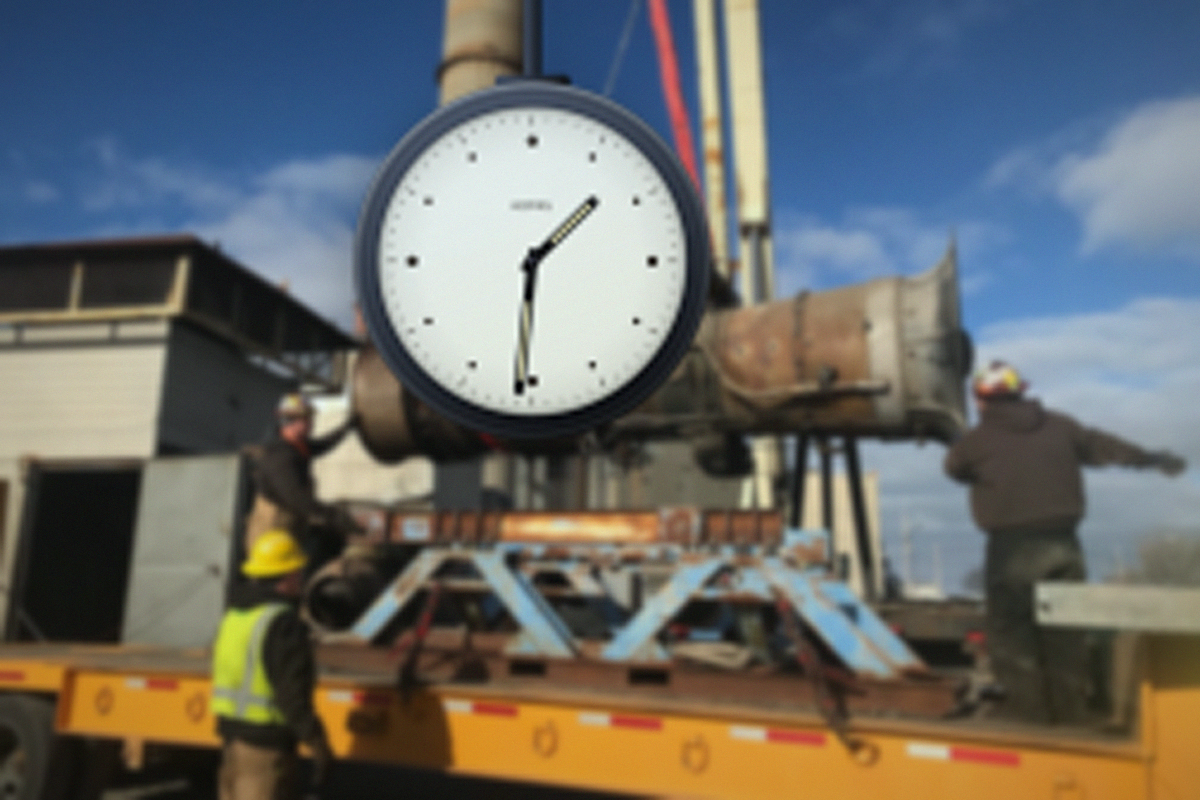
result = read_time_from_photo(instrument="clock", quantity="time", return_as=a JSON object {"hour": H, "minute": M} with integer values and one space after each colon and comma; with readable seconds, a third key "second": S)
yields {"hour": 1, "minute": 31}
